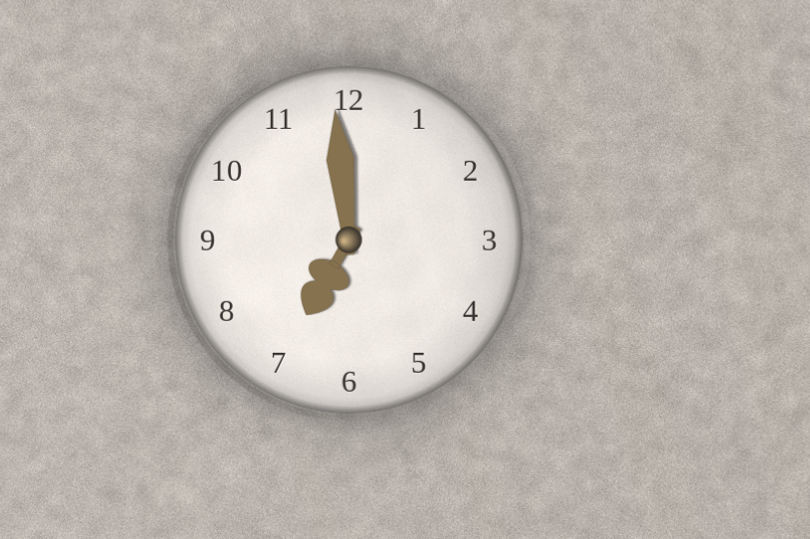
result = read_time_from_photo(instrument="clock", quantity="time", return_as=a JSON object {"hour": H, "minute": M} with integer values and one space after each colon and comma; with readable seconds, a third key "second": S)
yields {"hour": 6, "minute": 59}
